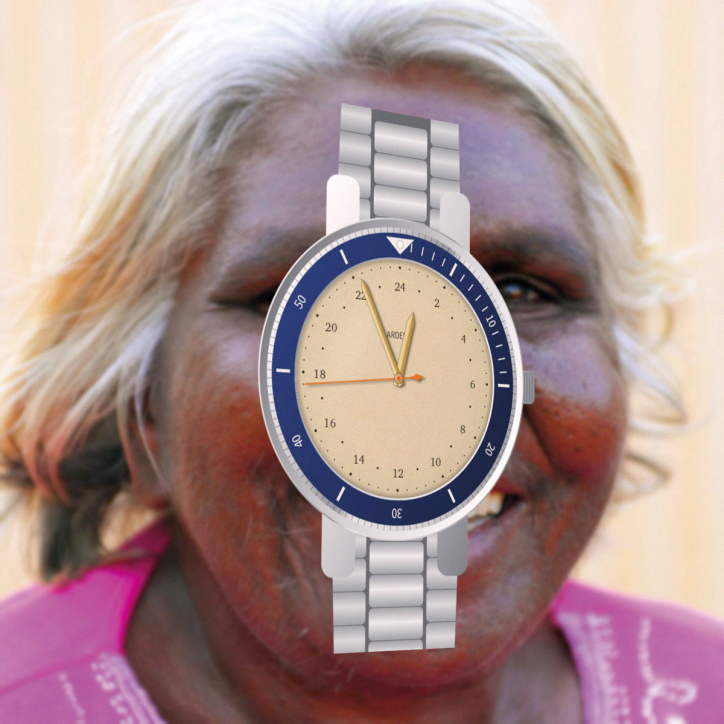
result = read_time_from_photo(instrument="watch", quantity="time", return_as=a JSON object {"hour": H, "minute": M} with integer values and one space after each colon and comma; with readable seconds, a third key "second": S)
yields {"hour": 0, "minute": 55, "second": 44}
